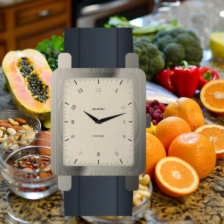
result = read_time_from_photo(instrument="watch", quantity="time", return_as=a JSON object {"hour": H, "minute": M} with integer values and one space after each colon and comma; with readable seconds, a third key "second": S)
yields {"hour": 10, "minute": 12}
